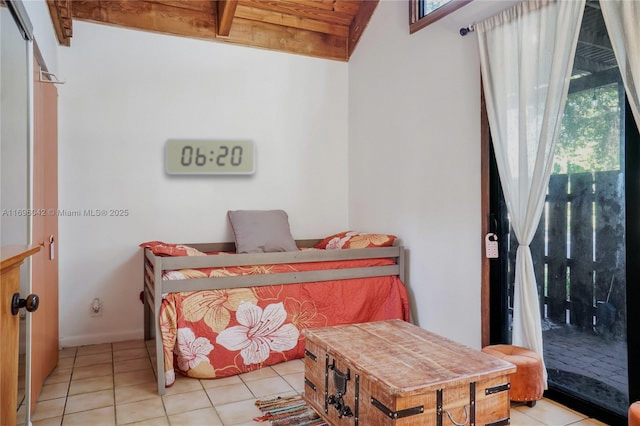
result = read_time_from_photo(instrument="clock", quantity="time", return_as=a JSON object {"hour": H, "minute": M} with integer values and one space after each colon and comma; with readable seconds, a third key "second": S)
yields {"hour": 6, "minute": 20}
